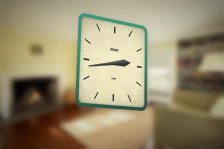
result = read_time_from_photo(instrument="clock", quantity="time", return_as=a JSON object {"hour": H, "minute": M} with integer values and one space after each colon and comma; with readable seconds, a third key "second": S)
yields {"hour": 2, "minute": 43}
